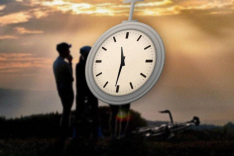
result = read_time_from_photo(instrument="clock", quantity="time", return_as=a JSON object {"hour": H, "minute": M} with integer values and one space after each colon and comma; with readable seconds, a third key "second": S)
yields {"hour": 11, "minute": 31}
